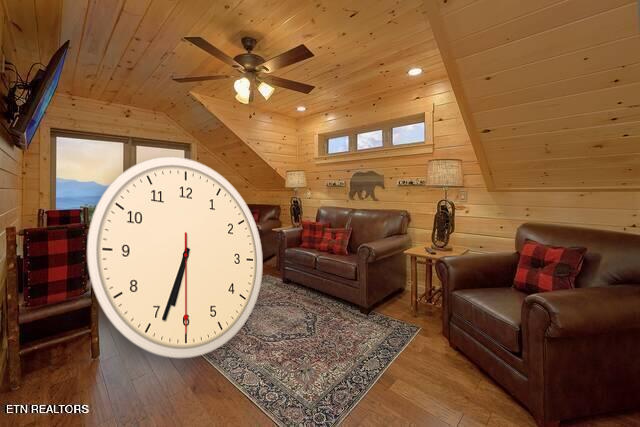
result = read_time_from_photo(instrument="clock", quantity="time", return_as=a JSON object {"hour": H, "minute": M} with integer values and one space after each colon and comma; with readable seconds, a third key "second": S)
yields {"hour": 6, "minute": 33, "second": 30}
